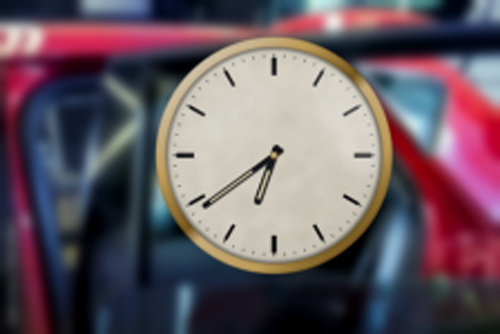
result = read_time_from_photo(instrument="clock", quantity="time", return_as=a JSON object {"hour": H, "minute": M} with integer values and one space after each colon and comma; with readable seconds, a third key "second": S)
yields {"hour": 6, "minute": 39}
